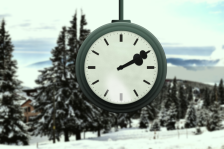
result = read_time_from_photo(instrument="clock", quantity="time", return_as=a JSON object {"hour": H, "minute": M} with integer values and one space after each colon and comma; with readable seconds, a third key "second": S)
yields {"hour": 2, "minute": 10}
